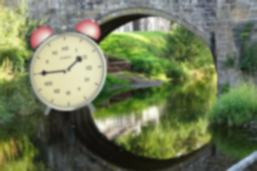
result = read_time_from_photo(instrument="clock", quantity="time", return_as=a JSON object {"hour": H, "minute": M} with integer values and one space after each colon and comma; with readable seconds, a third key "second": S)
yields {"hour": 1, "minute": 45}
